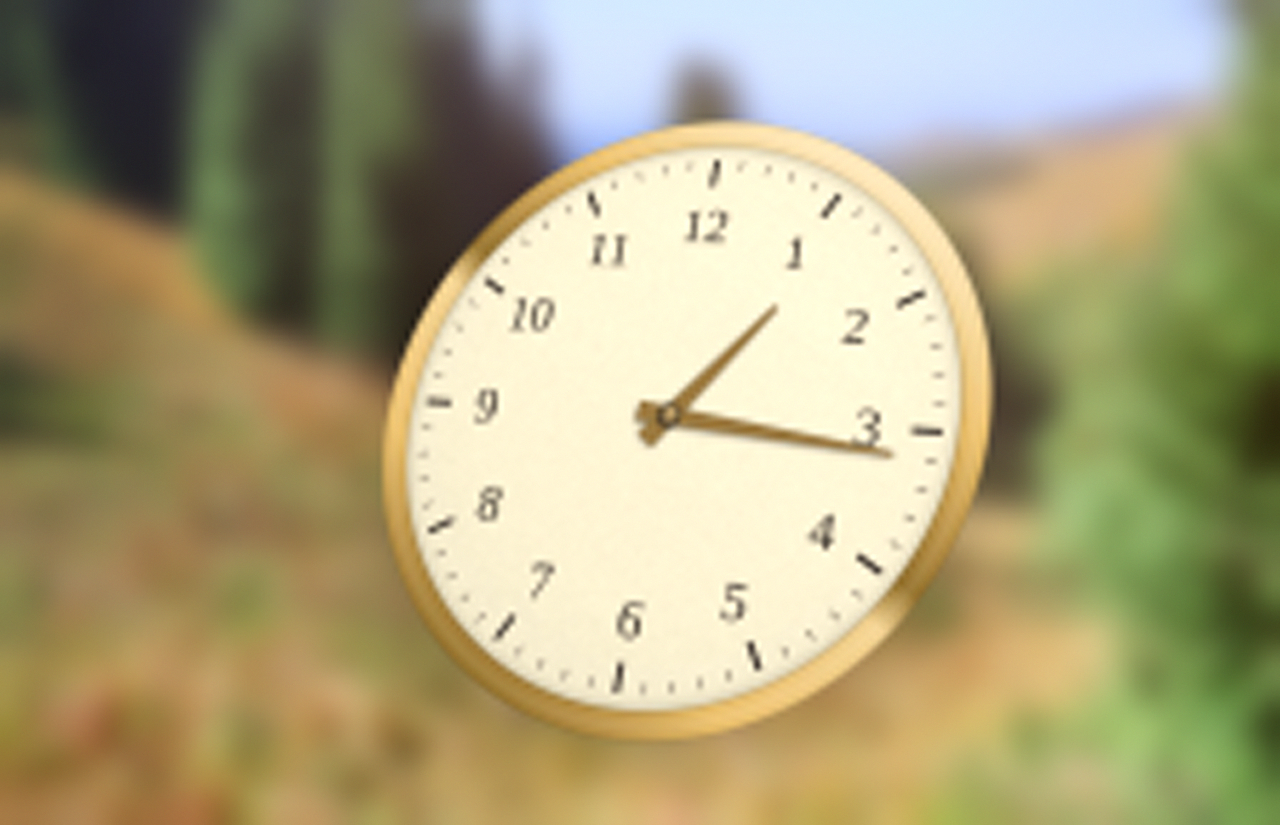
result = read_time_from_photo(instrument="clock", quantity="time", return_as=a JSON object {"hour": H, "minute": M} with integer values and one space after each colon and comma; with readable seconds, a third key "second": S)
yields {"hour": 1, "minute": 16}
